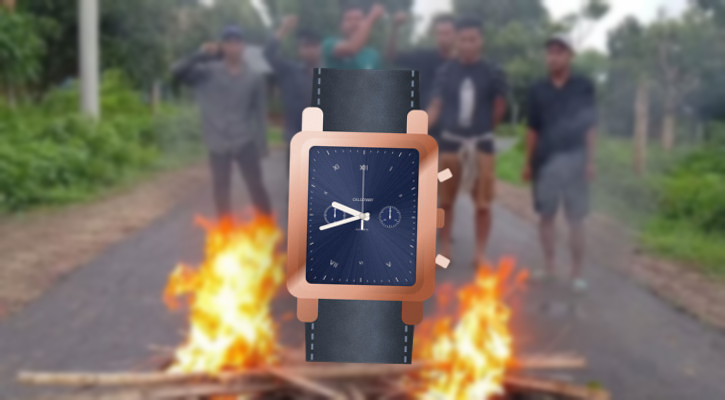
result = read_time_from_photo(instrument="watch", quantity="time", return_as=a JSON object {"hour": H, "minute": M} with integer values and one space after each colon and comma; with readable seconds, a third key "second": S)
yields {"hour": 9, "minute": 42}
